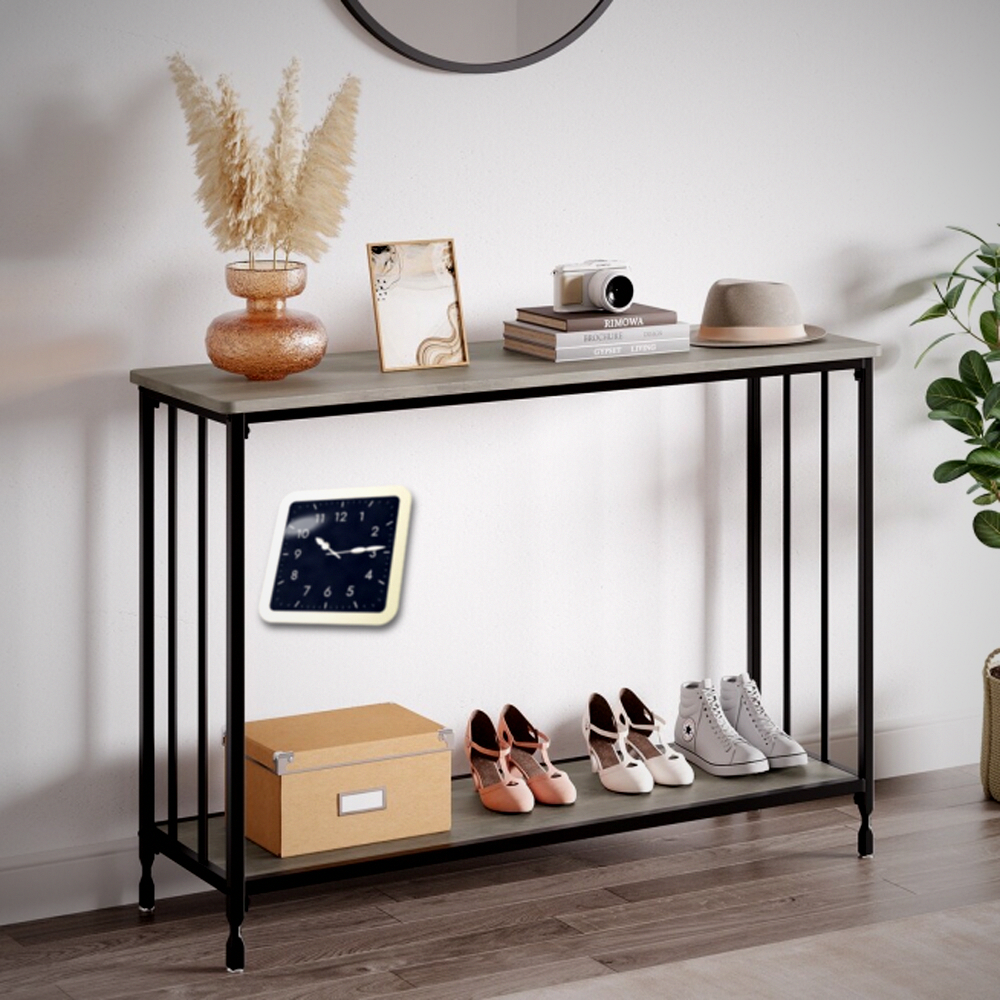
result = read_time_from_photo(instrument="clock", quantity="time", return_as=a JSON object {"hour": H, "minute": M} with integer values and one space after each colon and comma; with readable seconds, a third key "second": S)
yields {"hour": 10, "minute": 14}
